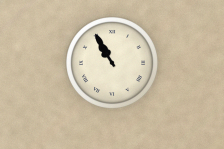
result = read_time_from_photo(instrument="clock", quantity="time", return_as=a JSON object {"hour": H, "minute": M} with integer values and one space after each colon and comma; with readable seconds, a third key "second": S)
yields {"hour": 10, "minute": 55}
